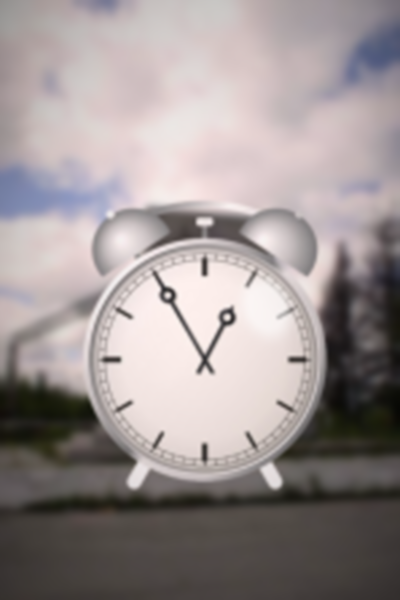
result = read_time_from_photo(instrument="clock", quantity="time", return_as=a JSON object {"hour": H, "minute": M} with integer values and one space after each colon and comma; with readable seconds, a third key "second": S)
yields {"hour": 12, "minute": 55}
